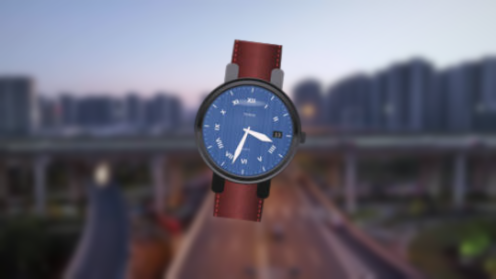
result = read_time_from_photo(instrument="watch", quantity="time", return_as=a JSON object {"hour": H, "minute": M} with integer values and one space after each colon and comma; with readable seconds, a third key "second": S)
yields {"hour": 3, "minute": 33}
